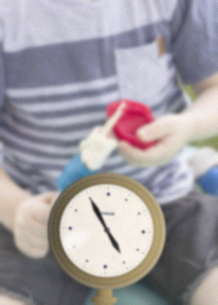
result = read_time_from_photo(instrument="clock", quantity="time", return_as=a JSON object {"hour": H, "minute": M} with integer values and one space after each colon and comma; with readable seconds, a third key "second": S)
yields {"hour": 4, "minute": 55}
